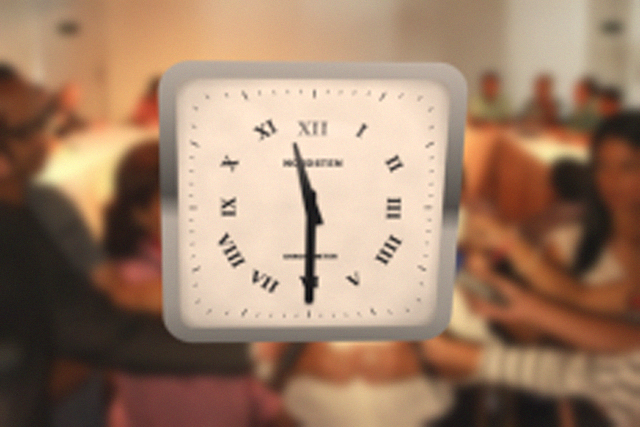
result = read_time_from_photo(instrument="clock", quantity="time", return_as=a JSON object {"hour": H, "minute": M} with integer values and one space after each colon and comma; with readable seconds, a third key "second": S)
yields {"hour": 11, "minute": 30}
